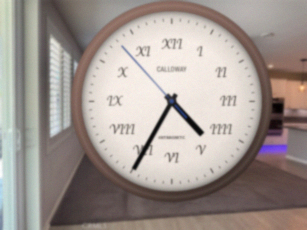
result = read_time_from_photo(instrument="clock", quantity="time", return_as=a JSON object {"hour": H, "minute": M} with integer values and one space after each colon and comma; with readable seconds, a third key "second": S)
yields {"hour": 4, "minute": 34, "second": 53}
